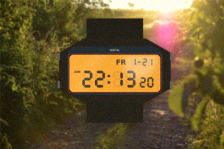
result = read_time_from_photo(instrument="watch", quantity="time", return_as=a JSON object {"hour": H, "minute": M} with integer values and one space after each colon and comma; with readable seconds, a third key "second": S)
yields {"hour": 22, "minute": 13, "second": 20}
